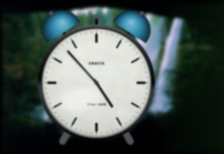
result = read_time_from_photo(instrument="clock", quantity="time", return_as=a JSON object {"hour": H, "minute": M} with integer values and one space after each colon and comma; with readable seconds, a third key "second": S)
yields {"hour": 4, "minute": 53}
